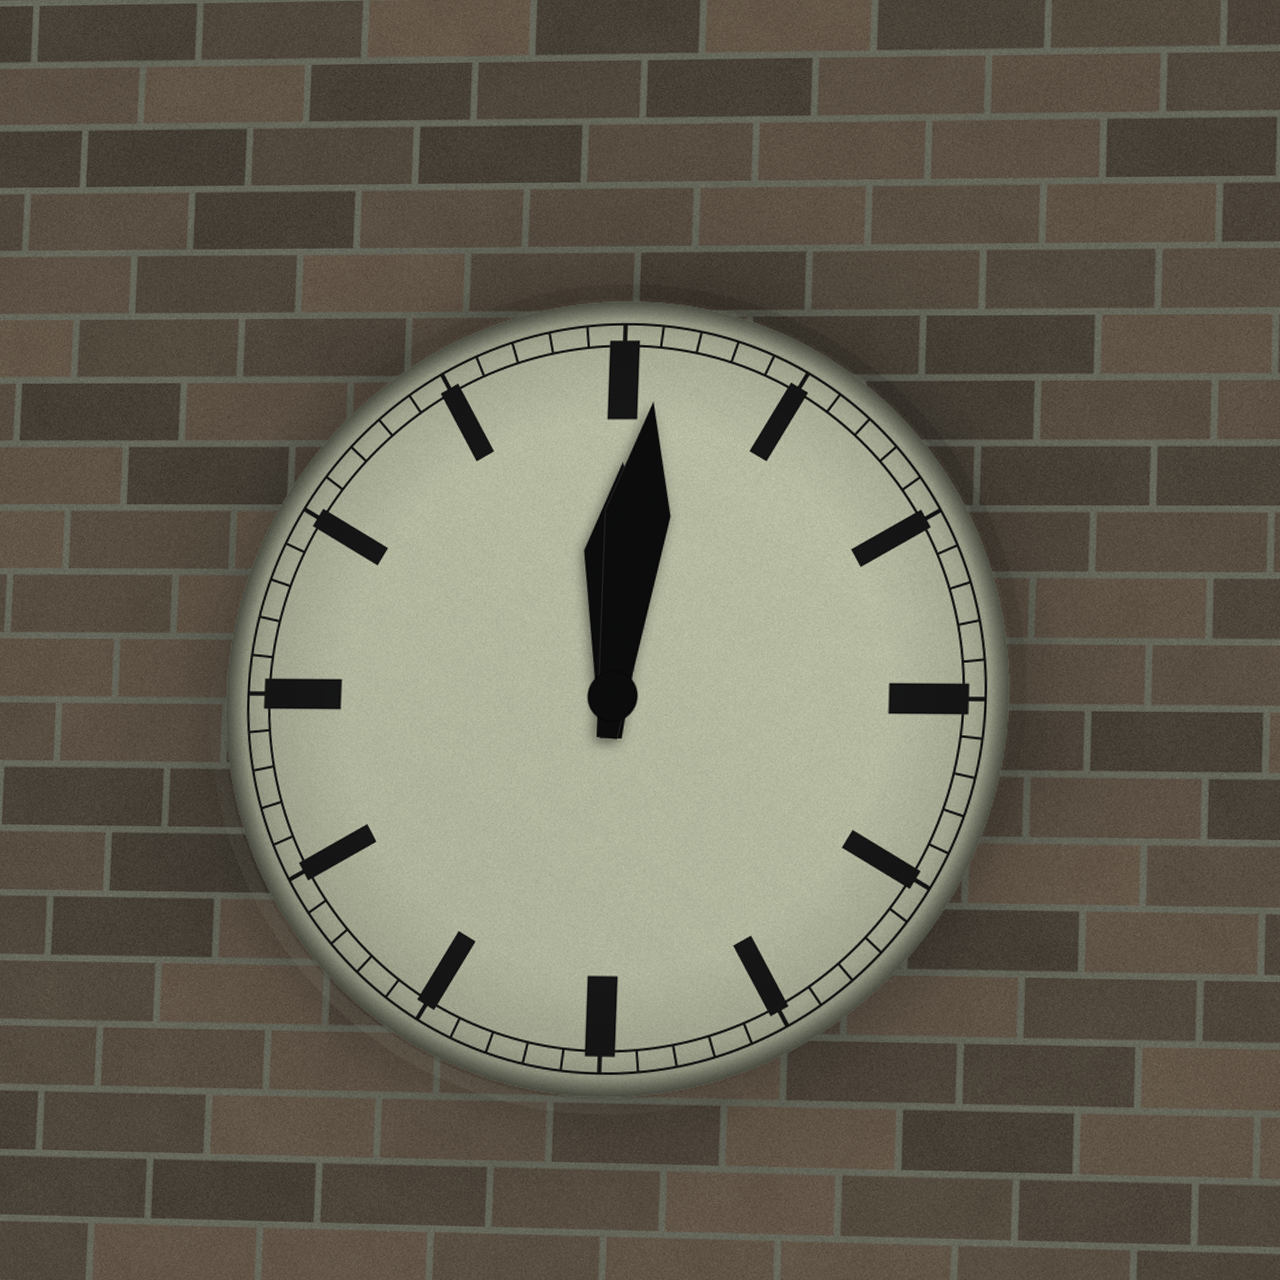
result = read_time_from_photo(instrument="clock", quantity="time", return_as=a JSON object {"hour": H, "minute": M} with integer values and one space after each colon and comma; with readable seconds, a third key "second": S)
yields {"hour": 12, "minute": 1}
